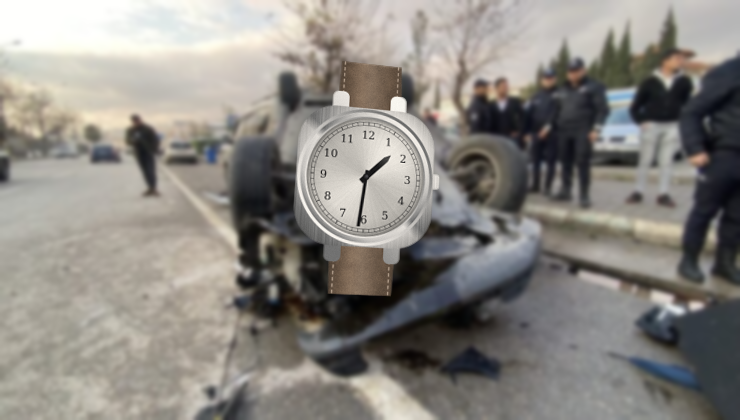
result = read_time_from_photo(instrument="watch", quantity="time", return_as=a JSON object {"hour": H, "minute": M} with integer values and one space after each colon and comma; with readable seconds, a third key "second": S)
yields {"hour": 1, "minute": 31}
